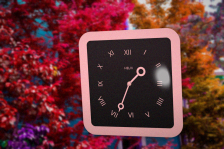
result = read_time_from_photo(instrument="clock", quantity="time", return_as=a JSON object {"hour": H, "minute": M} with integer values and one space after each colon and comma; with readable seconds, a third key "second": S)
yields {"hour": 1, "minute": 34}
